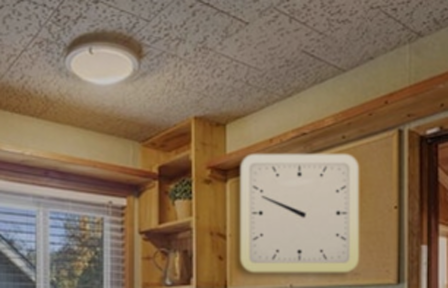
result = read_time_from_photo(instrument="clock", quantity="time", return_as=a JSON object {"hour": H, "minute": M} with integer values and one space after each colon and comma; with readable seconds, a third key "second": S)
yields {"hour": 9, "minute": 49}
